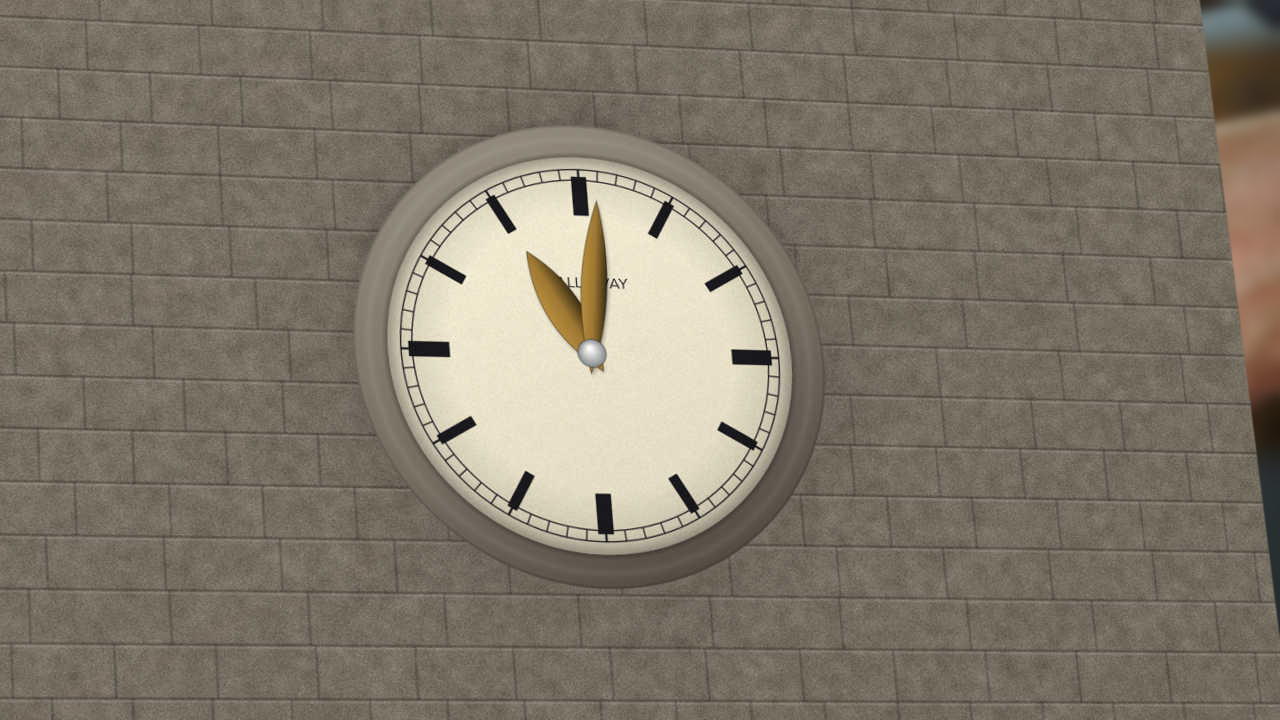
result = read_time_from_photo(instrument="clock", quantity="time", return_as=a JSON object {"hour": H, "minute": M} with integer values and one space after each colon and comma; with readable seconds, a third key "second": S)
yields {"hour": 11, "minute": 1}
